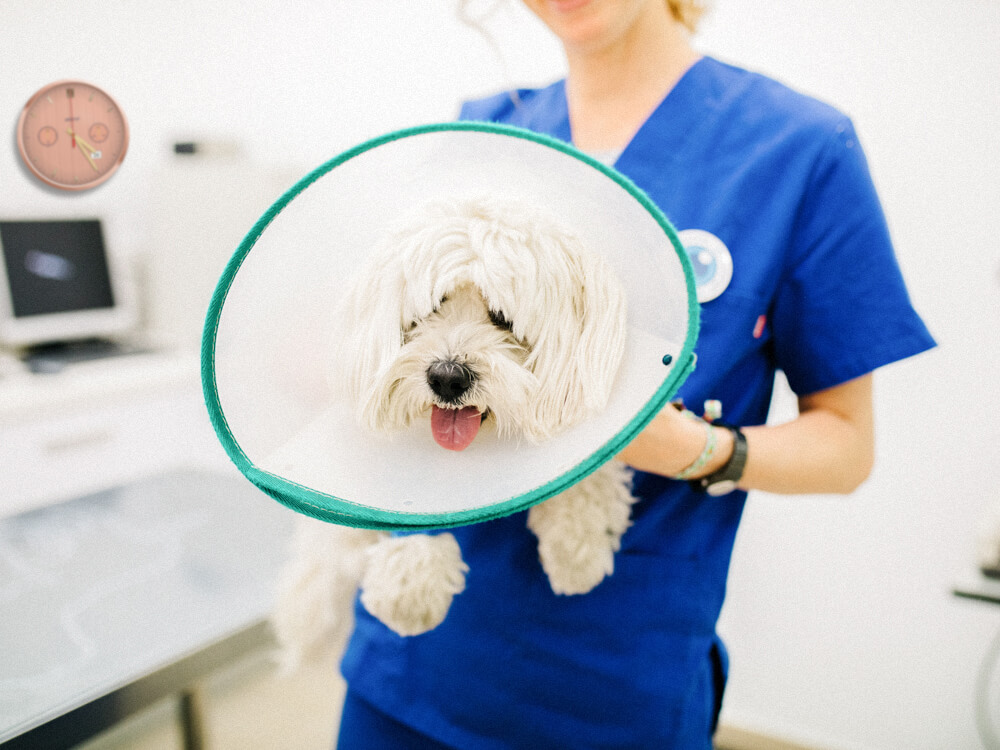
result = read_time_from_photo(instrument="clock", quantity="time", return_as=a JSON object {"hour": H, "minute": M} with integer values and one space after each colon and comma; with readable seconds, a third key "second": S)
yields {"hour": 4, "minute": 25}
